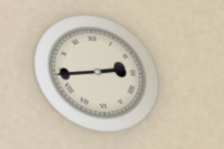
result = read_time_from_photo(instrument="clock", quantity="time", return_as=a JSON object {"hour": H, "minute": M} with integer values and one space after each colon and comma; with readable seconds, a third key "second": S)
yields {"hour": 2, "minute": 44}
